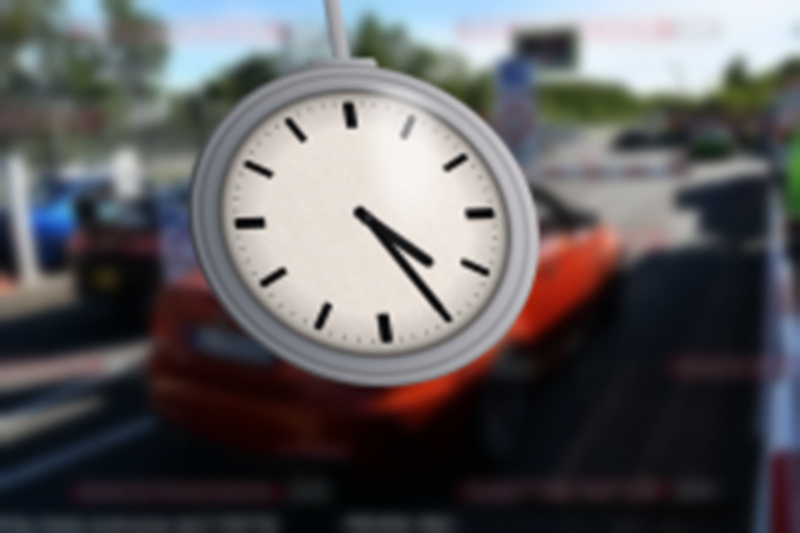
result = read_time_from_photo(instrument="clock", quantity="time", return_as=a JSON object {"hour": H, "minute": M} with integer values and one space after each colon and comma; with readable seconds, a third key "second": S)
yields {"hour": 4, "minute": 25}
